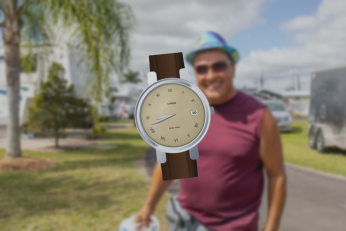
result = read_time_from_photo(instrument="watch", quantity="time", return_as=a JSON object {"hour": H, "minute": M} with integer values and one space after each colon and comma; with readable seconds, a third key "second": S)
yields {"hour": 8, "minute": 42}
